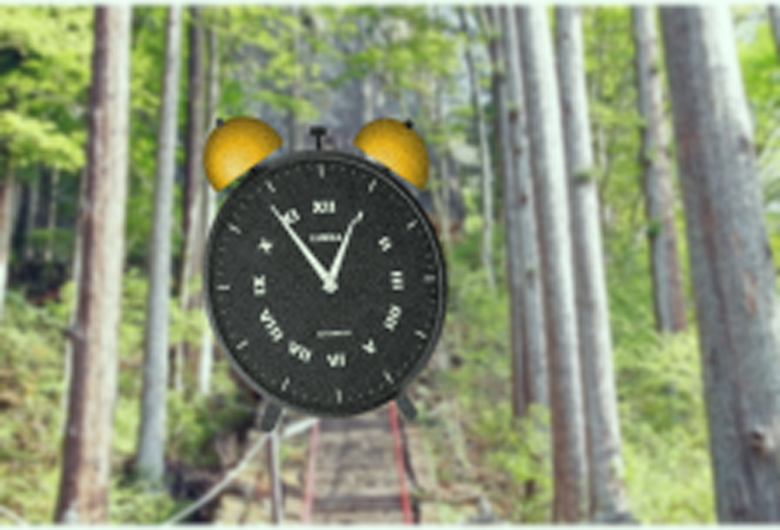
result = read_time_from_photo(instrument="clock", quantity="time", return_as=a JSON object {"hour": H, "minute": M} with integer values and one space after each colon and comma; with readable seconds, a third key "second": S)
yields {"hour": 12, "minute": 54}
